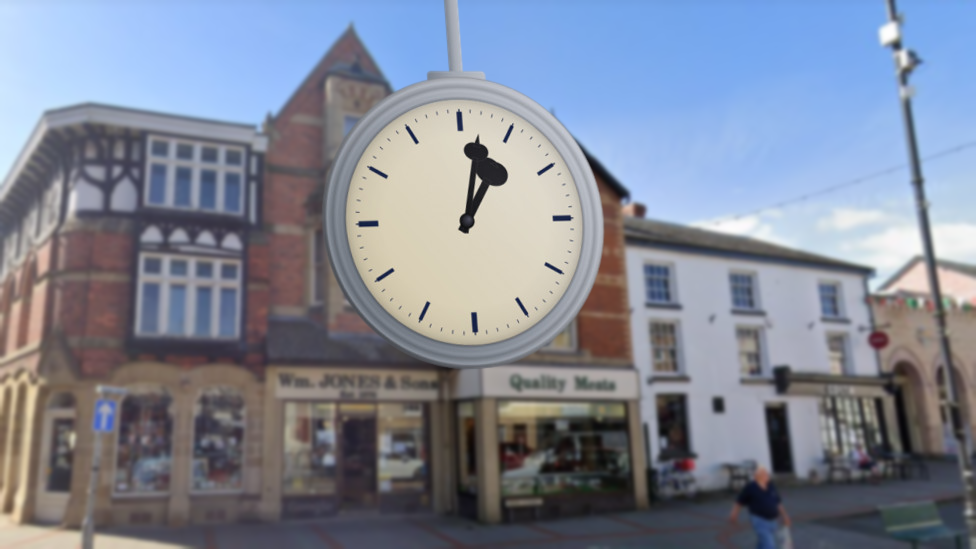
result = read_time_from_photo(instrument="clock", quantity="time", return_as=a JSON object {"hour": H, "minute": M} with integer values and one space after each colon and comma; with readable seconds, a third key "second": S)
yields {"hour": 1, "minute": 2}
